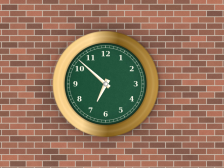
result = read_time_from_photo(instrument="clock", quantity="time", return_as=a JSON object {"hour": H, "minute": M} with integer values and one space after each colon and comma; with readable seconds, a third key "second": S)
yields {"hour": 6, "minute": 52}
